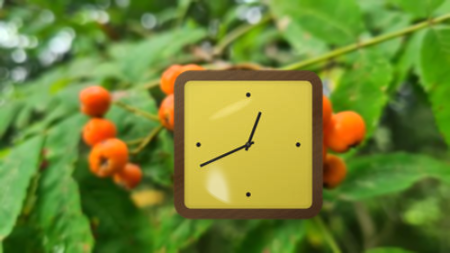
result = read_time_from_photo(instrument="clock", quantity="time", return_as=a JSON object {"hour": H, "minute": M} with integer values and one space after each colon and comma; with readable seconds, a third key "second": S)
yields {"hour": 12, "minute": 41}
